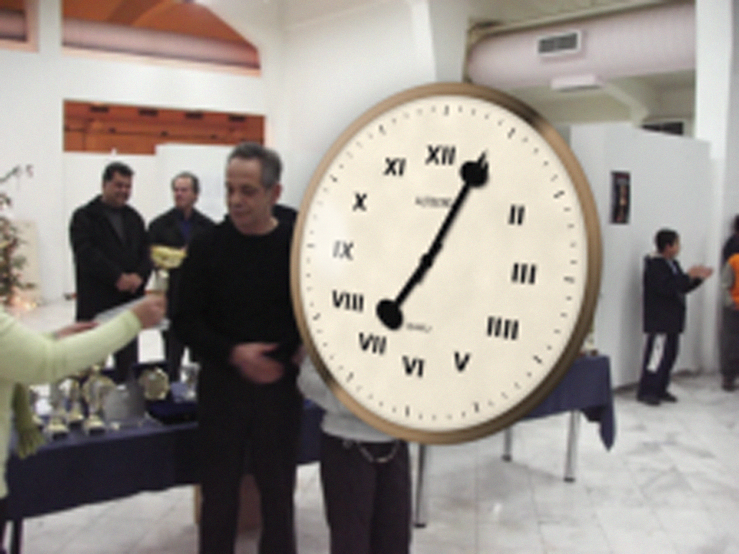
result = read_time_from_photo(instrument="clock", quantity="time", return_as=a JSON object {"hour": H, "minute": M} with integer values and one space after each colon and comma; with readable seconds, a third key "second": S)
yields {"hour": 7, "minute": 4}
